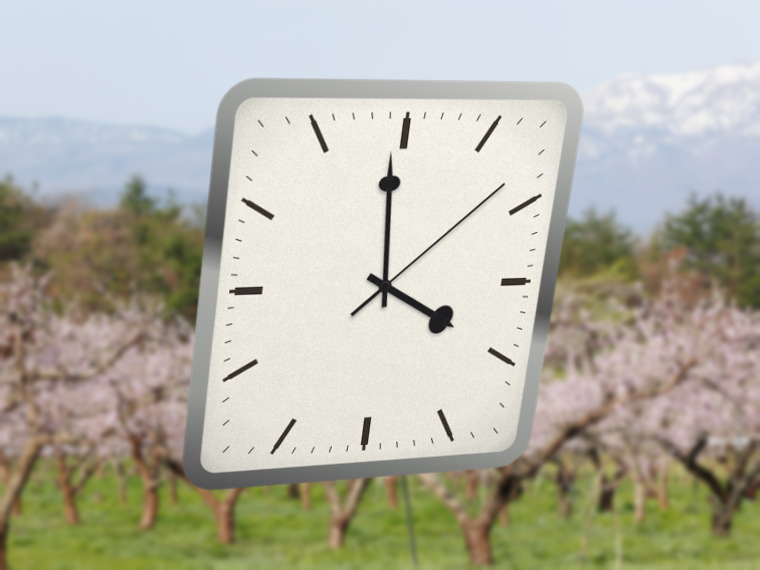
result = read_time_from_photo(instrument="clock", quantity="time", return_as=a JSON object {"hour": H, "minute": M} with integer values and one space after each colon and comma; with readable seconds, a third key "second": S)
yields {"hour": 3, "minute": 59, "second": 8}
